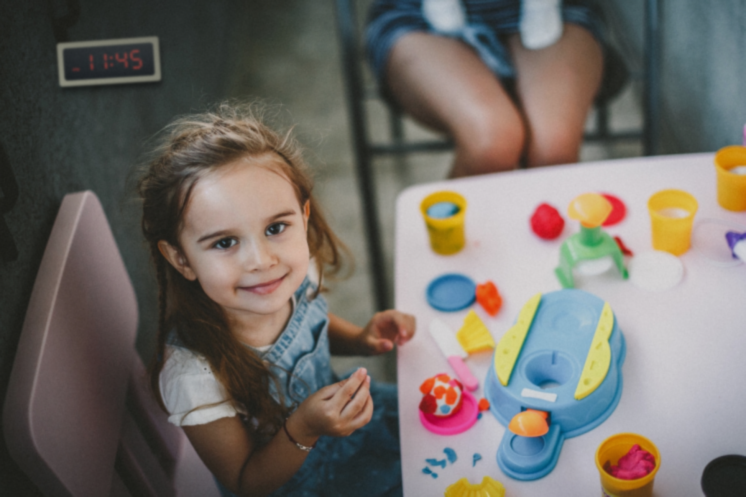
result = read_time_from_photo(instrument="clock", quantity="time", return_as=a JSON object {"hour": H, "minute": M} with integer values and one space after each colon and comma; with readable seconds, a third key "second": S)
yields {"hour": 11, "minute": 45}
